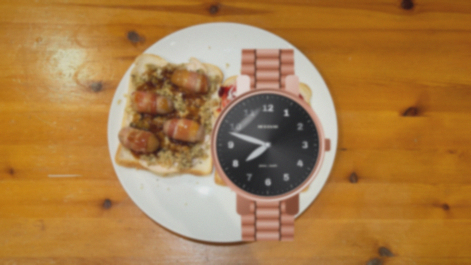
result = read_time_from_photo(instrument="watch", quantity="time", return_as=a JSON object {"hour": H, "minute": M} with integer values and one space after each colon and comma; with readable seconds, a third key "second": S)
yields {"hour": 7, "minute": 48}
